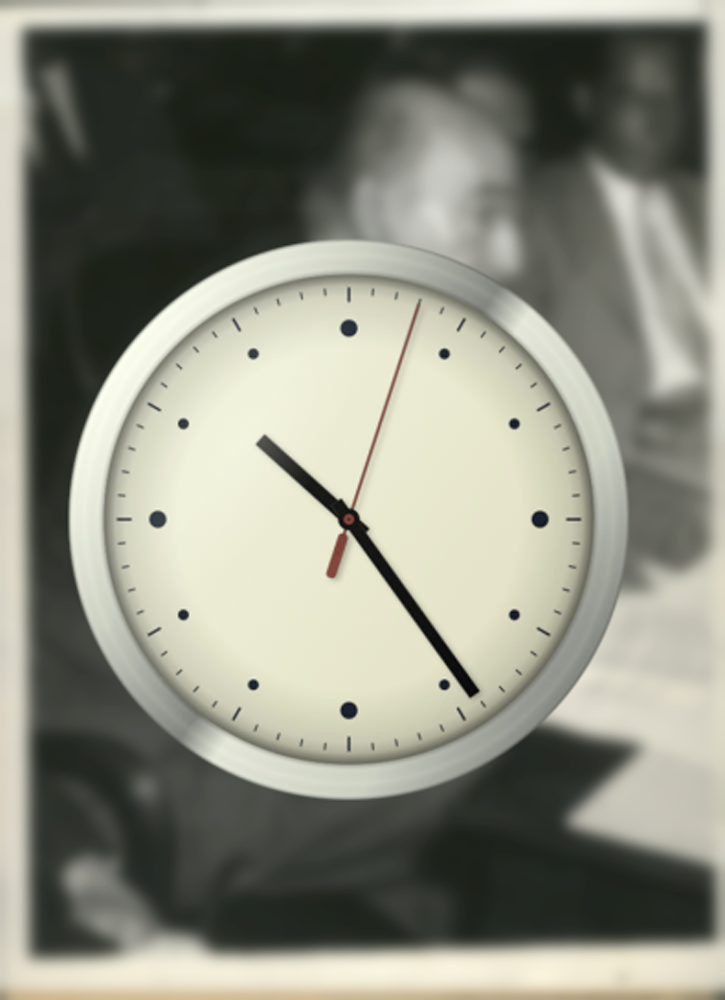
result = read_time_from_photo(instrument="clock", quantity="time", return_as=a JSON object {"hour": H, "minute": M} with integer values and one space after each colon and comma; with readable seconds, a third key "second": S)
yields {"hour": 10, "minute": 24, "second": 3}
